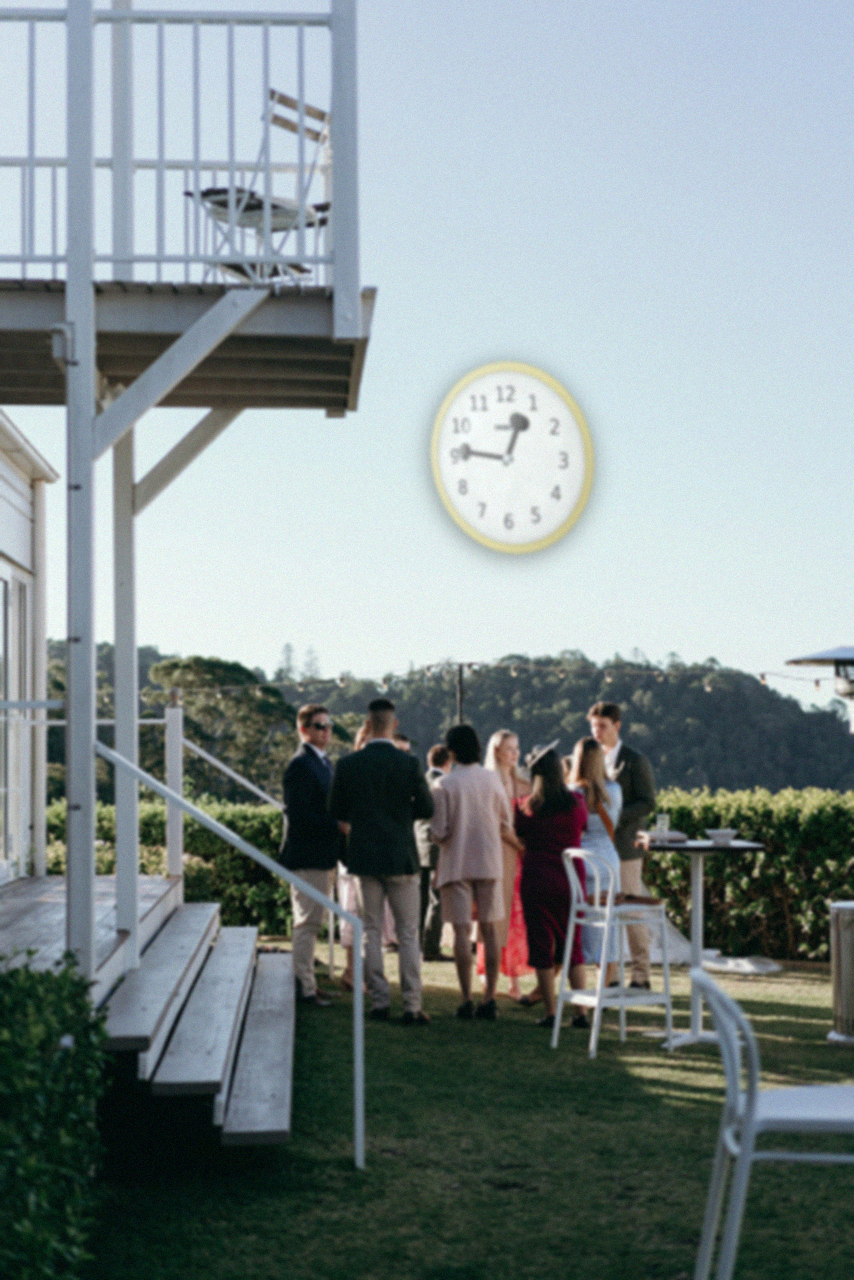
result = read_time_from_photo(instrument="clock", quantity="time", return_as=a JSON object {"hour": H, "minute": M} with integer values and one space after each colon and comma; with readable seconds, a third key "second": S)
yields {"hour": 12, "minute": 46}
